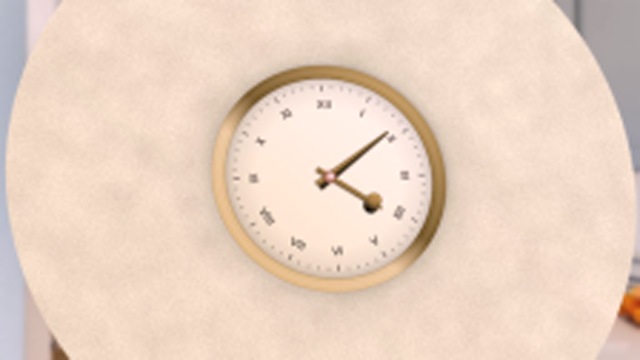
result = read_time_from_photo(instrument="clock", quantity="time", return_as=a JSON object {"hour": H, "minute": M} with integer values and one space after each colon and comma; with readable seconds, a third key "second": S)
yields {"hour": 4, "minute": 9}
